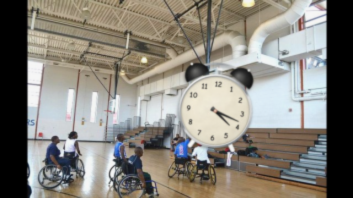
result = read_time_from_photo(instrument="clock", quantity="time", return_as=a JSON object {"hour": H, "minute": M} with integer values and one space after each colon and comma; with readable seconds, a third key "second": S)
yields {"hour": 4, "minute": 18}
